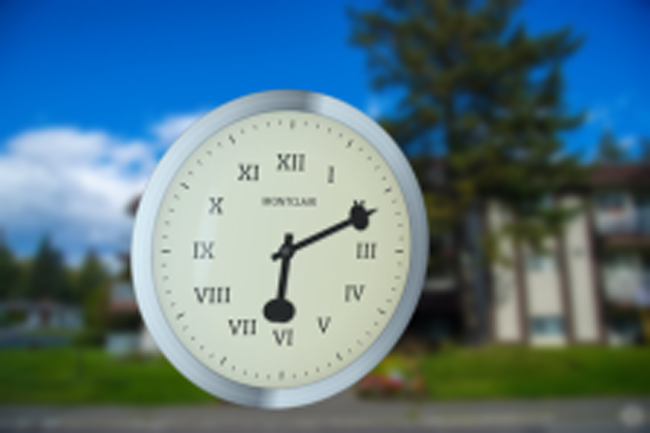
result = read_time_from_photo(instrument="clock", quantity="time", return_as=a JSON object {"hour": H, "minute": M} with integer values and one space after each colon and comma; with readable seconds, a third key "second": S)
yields {"hour": 6, "minute": 11}
